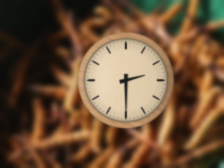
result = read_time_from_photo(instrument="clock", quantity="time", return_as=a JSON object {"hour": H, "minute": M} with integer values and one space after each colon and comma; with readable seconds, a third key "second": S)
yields {"hour": 2, "minute": 30}
